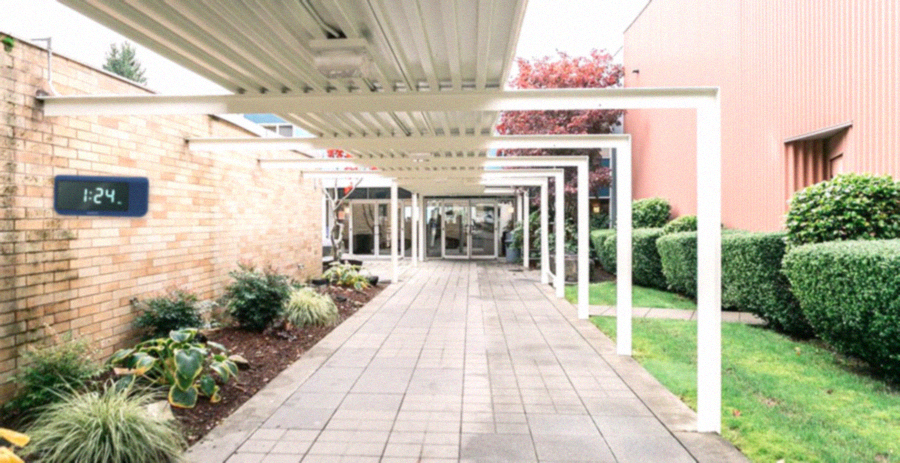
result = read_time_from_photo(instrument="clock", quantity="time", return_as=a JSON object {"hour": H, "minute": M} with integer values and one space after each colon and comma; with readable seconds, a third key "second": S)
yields {"hour": 1, "minute": 24}
